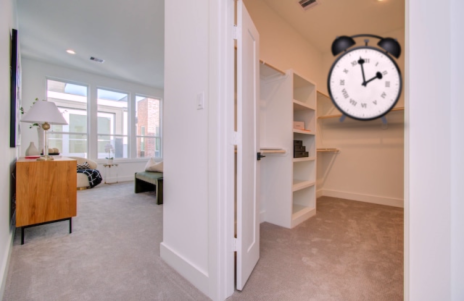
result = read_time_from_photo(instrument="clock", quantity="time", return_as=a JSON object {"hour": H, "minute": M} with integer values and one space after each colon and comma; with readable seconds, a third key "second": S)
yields {"hour": 1, "minute": 58}
